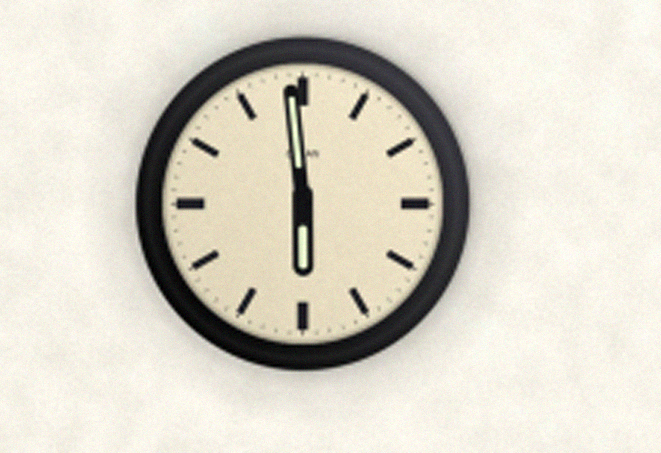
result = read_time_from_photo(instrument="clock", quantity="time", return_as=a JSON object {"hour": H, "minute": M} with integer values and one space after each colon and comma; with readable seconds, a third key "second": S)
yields {"hour": 5, "minute": 59}
